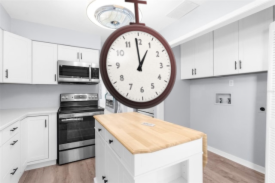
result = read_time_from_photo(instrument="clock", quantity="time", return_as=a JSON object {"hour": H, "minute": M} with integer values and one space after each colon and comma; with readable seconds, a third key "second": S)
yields {"hour": 12, "minute": 59}
